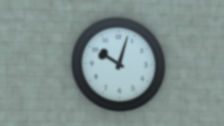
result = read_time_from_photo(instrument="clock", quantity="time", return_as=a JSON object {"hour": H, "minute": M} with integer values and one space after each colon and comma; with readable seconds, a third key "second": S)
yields {"hour": 10, "minute": 3}
